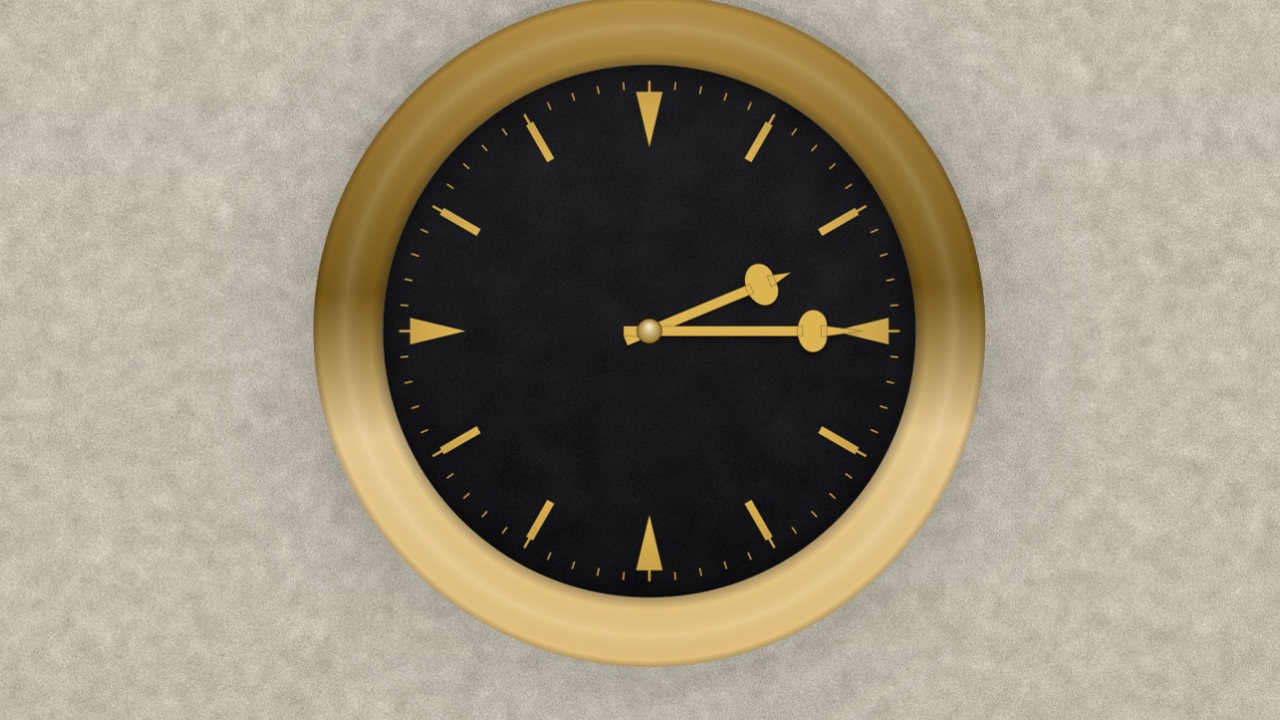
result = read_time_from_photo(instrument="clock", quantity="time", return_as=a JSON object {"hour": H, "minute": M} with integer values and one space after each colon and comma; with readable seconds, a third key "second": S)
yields {"hour": 2, "minute": 15}
